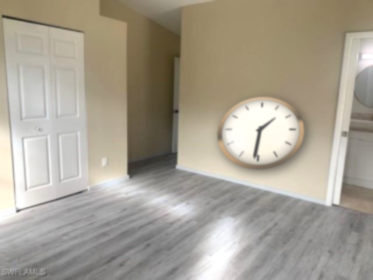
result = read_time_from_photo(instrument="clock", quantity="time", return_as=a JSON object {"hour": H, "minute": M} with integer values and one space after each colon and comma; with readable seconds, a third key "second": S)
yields {"hour": 1, "minute": 31}
